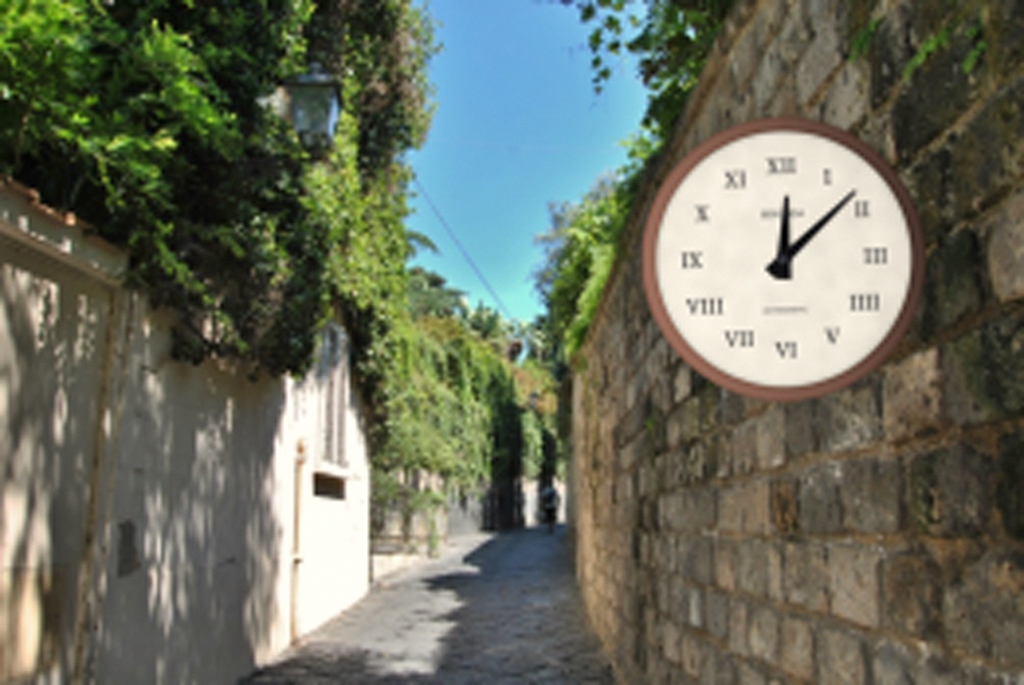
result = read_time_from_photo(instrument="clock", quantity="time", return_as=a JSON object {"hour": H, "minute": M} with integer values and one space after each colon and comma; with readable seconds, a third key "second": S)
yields {"hour": 12, "minute": 8}
